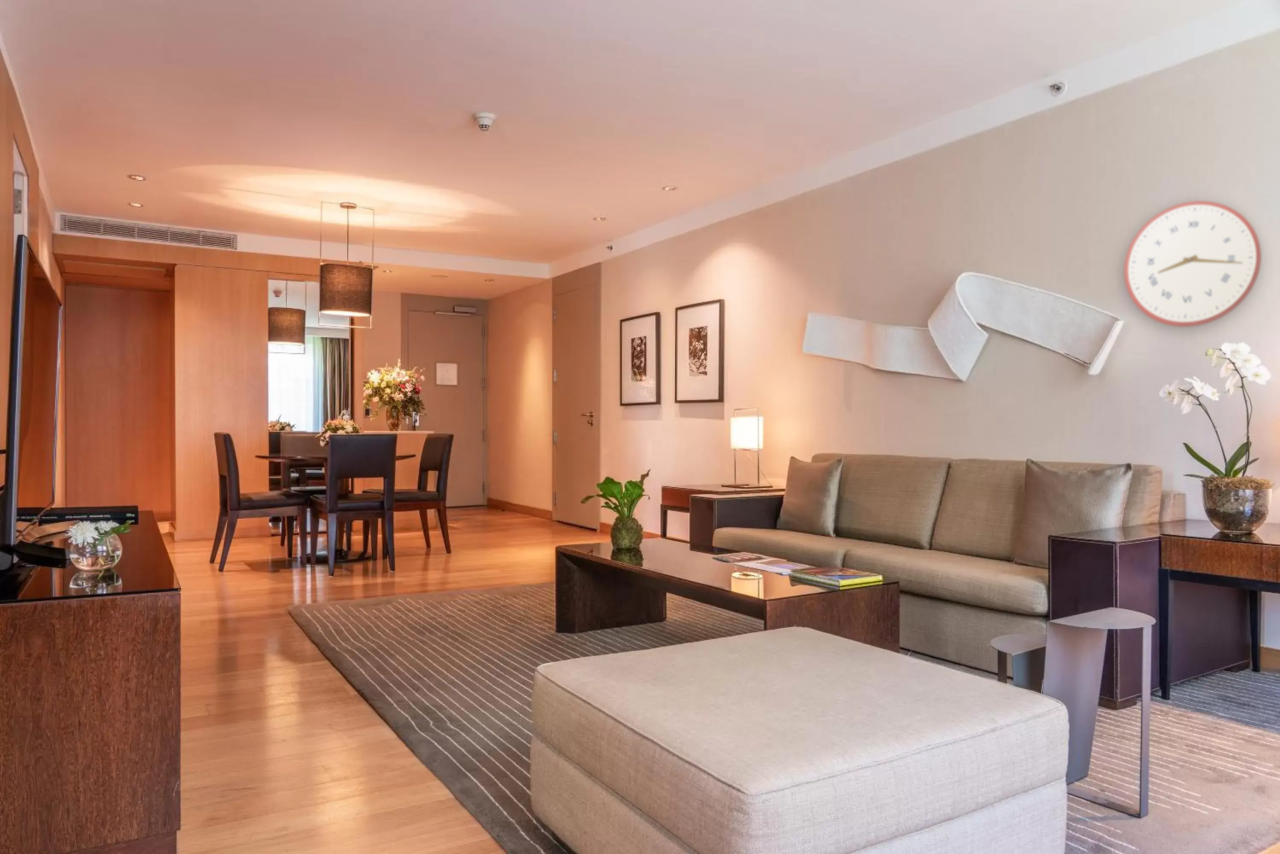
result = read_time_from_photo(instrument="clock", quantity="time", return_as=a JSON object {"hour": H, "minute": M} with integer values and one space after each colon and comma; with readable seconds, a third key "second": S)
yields {"hour": 8, "minute": 16}
